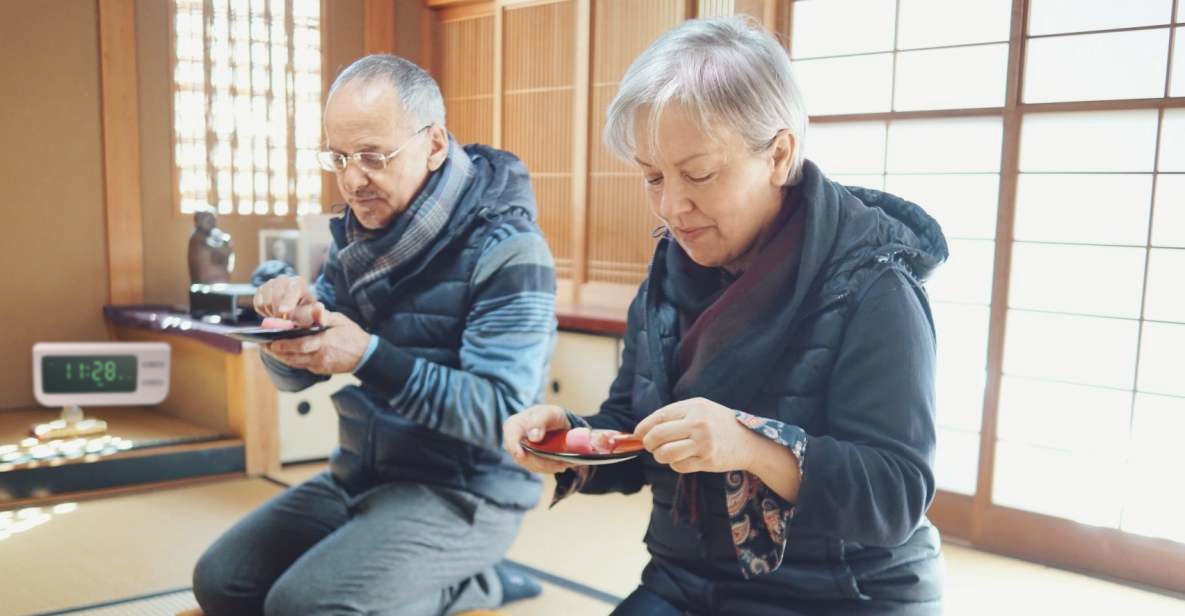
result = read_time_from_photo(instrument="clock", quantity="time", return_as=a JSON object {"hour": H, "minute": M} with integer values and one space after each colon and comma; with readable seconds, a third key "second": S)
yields {"hour": 11, "minute": 28}
